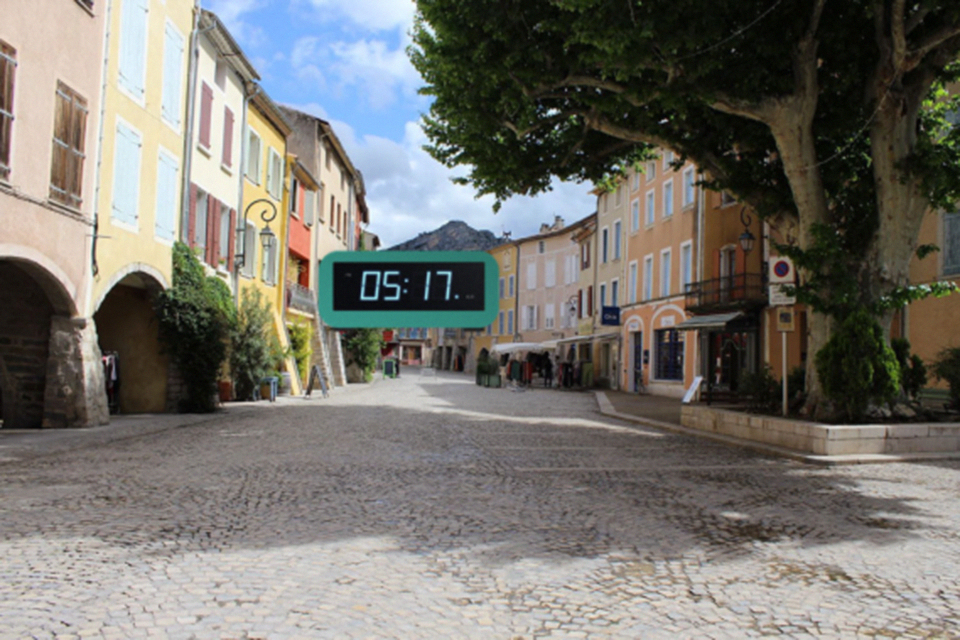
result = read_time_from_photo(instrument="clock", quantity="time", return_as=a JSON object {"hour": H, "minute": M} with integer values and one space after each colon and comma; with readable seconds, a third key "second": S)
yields {"hour": 5, "minute": 17}
